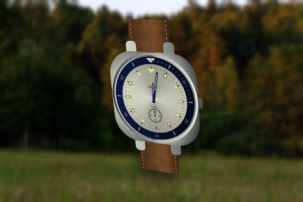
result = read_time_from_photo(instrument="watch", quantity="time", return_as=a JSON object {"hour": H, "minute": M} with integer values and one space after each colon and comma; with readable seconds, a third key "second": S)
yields {"hour": 12, "minute": 2}
